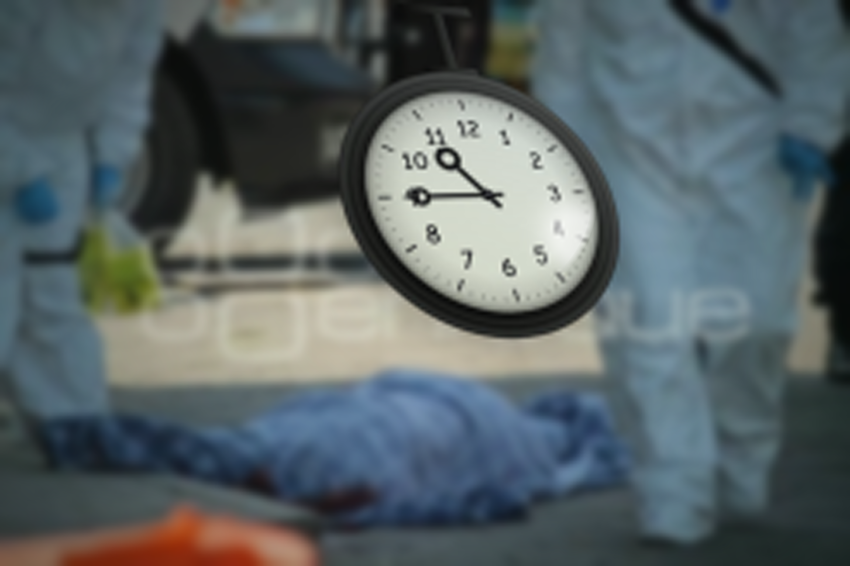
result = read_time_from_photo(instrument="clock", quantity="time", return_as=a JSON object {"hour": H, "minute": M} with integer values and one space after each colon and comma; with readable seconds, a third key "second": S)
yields {"hour": 10, "minute": 45}
